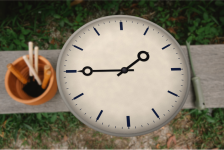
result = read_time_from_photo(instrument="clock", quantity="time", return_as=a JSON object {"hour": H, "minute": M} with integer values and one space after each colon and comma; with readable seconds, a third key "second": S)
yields {"hour": 1, "minute": 45}
